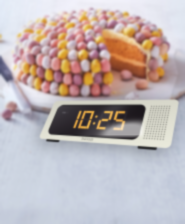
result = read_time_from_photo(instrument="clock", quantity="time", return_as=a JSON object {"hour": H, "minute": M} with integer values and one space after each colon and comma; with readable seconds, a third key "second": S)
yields {"hour": 10, "minute": 25}
